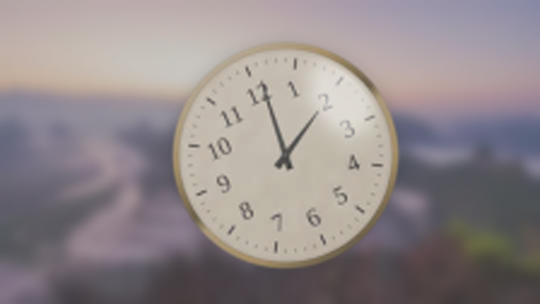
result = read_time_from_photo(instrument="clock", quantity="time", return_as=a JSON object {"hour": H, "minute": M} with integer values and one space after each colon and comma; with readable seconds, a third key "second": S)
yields {"hour": 2, "minute": 1}
